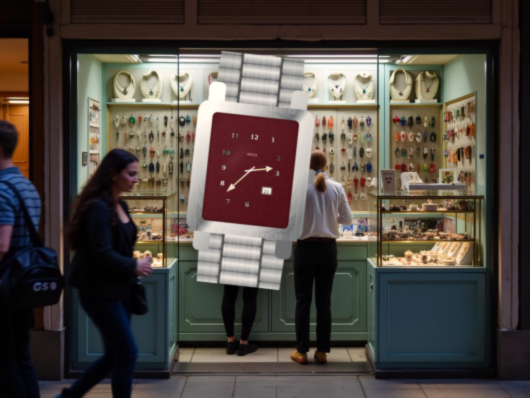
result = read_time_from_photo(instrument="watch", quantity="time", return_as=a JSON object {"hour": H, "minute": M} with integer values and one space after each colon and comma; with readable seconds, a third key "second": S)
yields {"hour": 2, "minute": 37}
